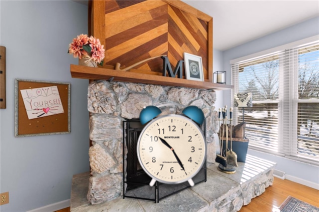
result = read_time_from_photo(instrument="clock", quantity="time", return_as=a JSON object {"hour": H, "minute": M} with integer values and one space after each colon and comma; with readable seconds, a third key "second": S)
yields {"hour": 10, "minute": 25}
